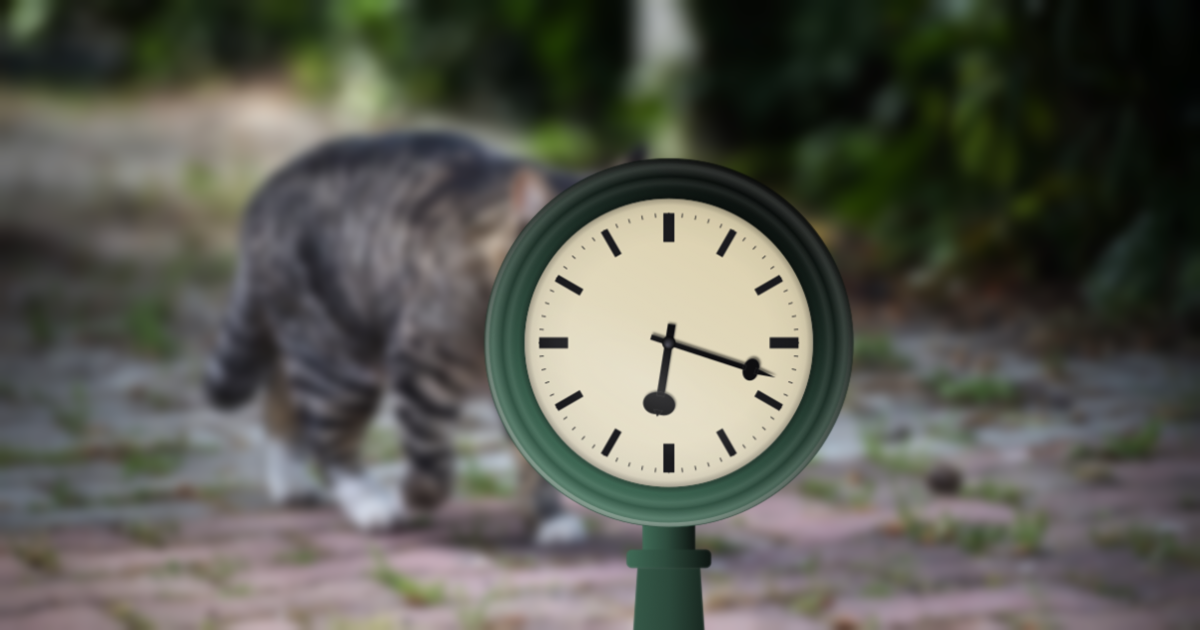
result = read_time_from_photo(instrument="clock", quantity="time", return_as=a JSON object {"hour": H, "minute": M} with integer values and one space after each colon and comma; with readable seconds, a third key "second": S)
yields {"hour": 6, "minute": 18}
